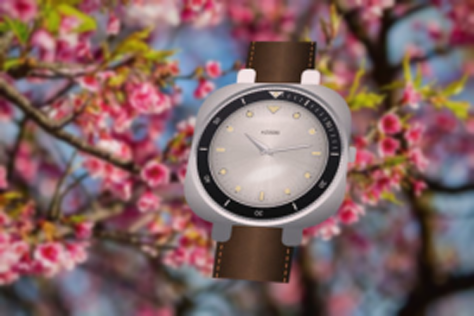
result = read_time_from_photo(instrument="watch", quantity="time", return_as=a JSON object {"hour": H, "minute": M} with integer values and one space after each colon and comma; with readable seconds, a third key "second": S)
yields {"hour": 10, "minute": 13}
